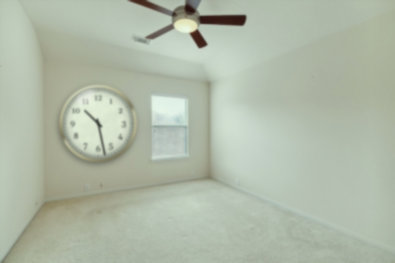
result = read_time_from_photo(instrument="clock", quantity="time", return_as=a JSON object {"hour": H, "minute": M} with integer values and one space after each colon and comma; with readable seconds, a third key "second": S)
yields {"hour": 10, "minute": 28}
